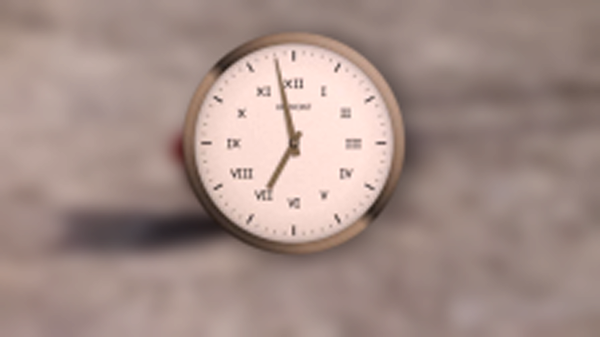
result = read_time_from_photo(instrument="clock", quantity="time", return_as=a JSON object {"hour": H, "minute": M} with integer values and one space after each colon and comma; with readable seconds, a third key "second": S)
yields {"hour": 6, "minute": 58}
